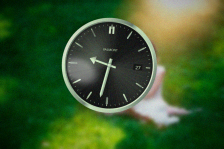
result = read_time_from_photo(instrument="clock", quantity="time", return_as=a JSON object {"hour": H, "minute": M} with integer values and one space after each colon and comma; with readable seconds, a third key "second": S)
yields {"hour": 9, "minute": 32}
